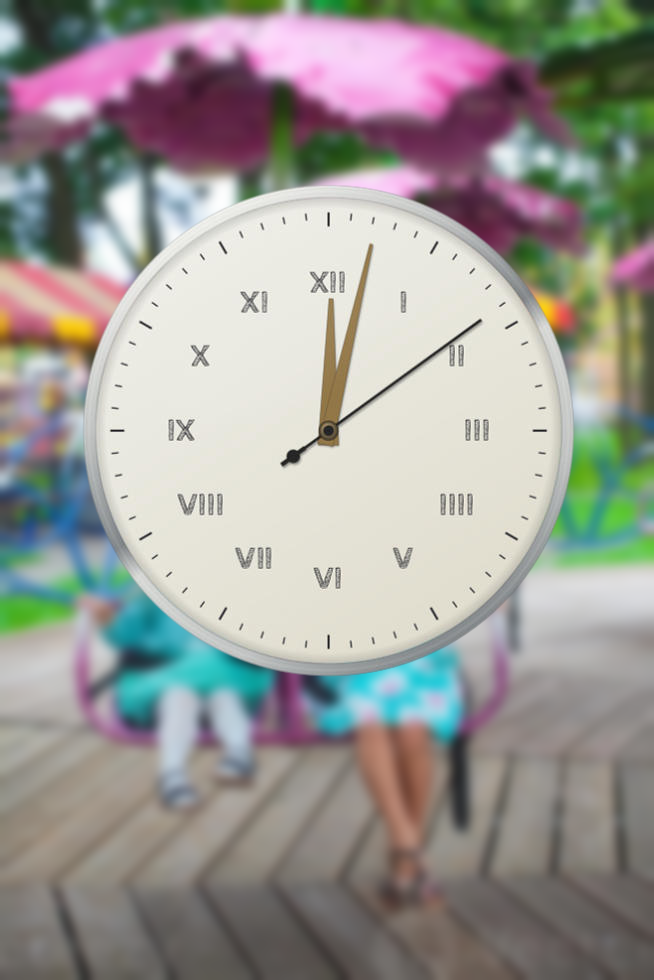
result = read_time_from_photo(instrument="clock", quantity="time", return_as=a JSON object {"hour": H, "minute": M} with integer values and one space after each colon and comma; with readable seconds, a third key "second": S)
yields {"hour": 12, "minute": 2, "second": 9}
